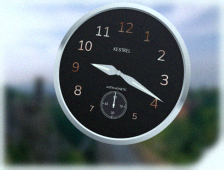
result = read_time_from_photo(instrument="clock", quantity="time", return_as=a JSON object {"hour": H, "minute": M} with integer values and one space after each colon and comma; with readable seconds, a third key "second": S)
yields {"hour": 9, "minute": 19}
